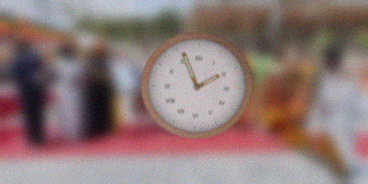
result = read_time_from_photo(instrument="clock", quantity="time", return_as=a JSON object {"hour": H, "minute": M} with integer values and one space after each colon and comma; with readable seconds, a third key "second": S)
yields {"hour": 1, "minute": 56}
